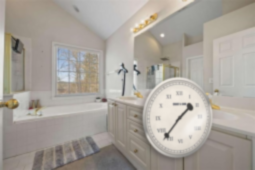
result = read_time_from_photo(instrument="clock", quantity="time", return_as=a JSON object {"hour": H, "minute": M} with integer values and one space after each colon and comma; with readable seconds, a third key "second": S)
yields {"hour": 1, "minute": 37}
